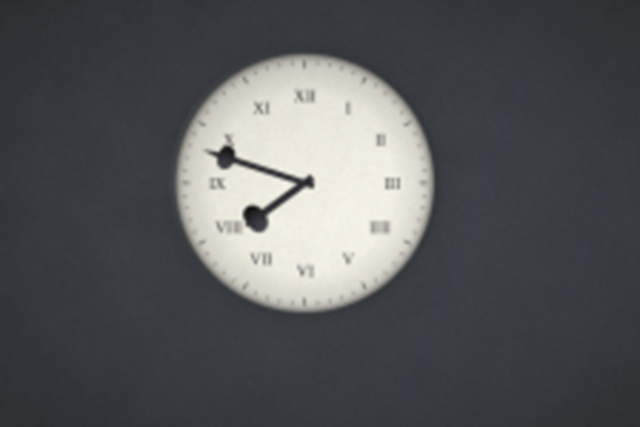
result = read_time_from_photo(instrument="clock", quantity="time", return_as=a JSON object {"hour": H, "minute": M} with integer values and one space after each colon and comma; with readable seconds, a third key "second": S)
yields {"hour": 7, "minute": 48}
